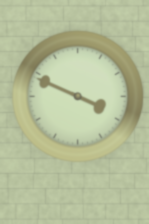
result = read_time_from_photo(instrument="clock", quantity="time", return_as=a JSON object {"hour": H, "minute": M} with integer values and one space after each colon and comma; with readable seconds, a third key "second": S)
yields {"hour": 3, "minute": 49}
